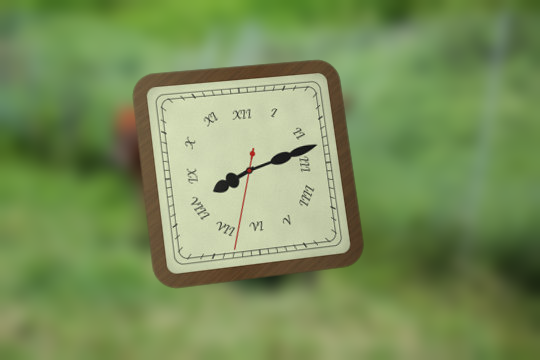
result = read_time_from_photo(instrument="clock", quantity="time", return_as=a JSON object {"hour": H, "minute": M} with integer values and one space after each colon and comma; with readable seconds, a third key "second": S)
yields {"hour": 8, "minute": 12, "second": 33}
